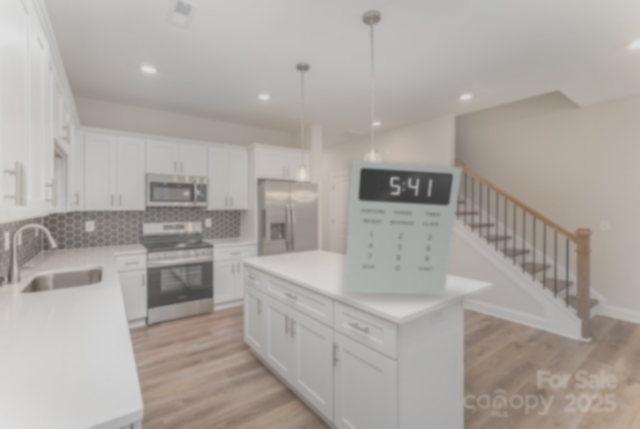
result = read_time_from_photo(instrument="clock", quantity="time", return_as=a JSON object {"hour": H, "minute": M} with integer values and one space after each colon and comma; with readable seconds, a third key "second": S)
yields {"hour": 5, "minute": 41}
